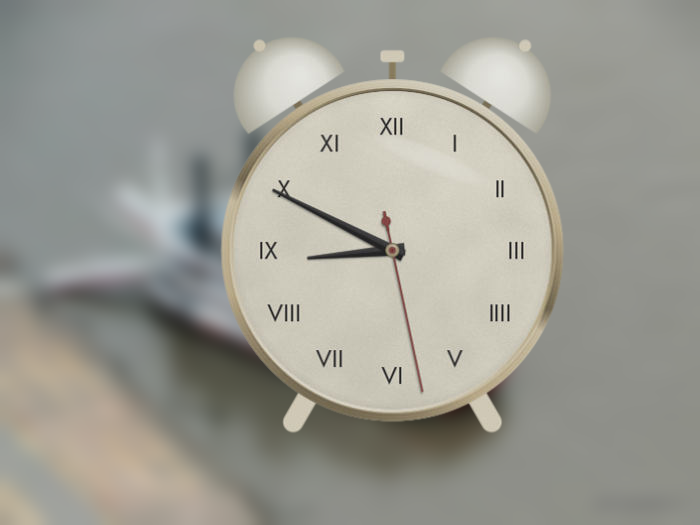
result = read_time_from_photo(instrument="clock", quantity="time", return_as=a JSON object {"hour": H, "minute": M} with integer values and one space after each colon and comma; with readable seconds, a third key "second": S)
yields {"hour": 8, "minute": 49, "second": 28}
